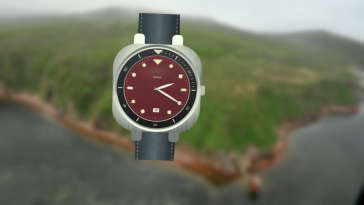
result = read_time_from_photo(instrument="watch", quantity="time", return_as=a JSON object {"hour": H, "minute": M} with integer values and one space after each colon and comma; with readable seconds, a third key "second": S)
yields {"hour": 2, "minute": 20}
